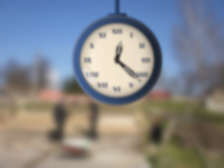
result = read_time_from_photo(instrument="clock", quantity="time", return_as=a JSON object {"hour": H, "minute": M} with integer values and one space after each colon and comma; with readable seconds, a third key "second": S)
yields {"hour": 12, "minute": 22}
